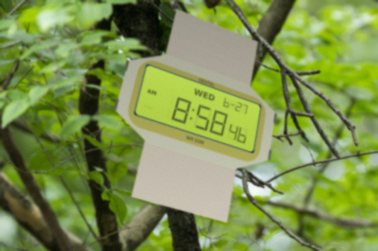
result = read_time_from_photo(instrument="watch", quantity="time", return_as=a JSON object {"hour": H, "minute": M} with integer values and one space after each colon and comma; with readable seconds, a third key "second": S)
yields {"hour": 8, "minute": 58, "second": 46}
